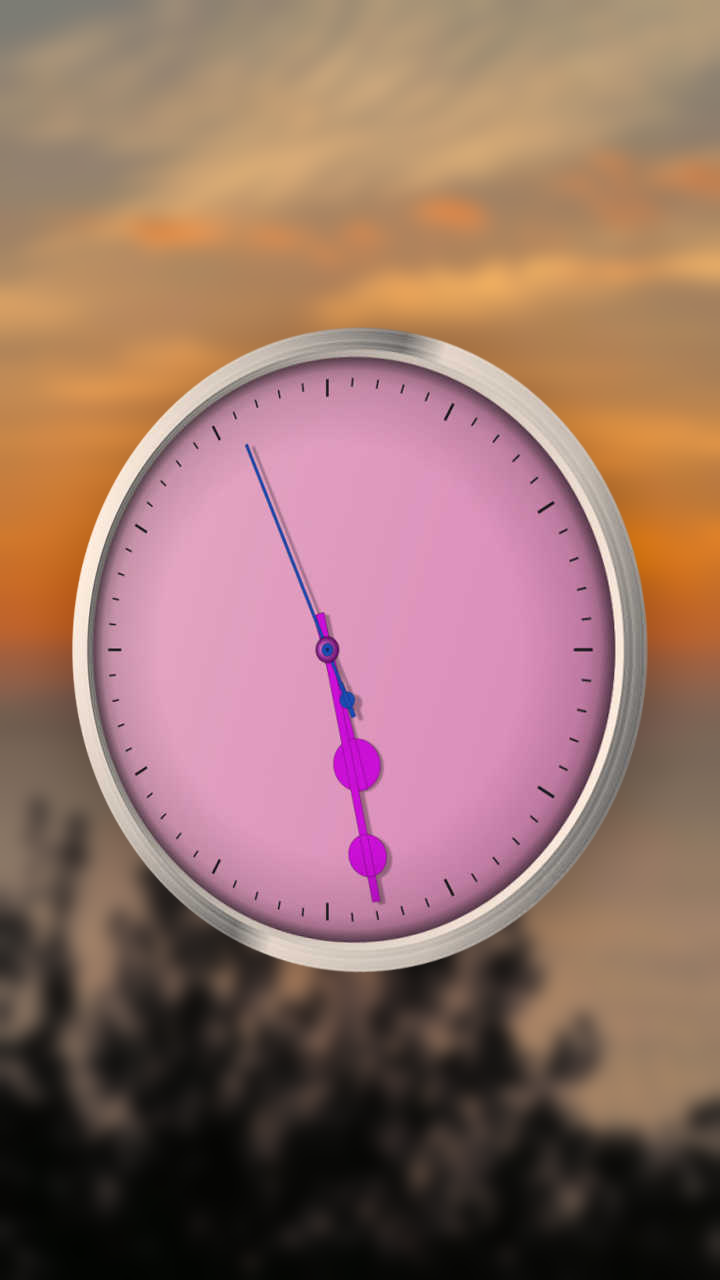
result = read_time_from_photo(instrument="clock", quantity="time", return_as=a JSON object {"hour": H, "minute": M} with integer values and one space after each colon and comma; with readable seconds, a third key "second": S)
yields {"hour": 5, "minute": 27, "second": 56}
